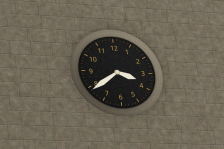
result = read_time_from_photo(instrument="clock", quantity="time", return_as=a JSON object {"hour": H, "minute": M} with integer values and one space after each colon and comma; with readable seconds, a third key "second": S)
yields {"hour": 3, "minute": 39}
